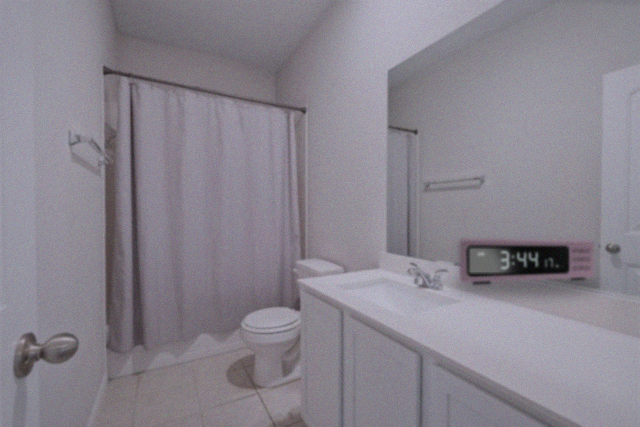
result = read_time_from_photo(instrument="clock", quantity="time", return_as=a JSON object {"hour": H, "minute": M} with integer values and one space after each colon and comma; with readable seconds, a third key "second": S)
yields {"hour": 3, "minute": 44}
